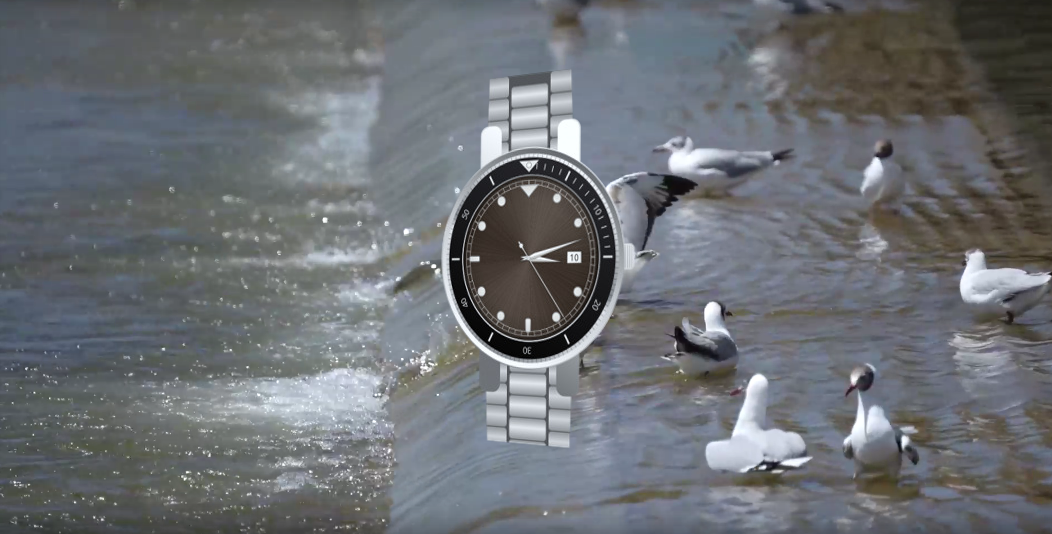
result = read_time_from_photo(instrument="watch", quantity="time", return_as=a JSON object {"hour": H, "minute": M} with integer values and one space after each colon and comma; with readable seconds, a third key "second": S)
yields {"hour": 3, "minute": 12, "second": 24}
